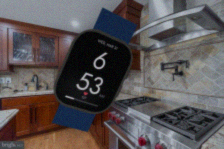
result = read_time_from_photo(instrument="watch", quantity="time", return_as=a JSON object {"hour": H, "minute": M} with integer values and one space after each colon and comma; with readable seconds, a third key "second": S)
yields {"hour": 6, "minute": 53}
